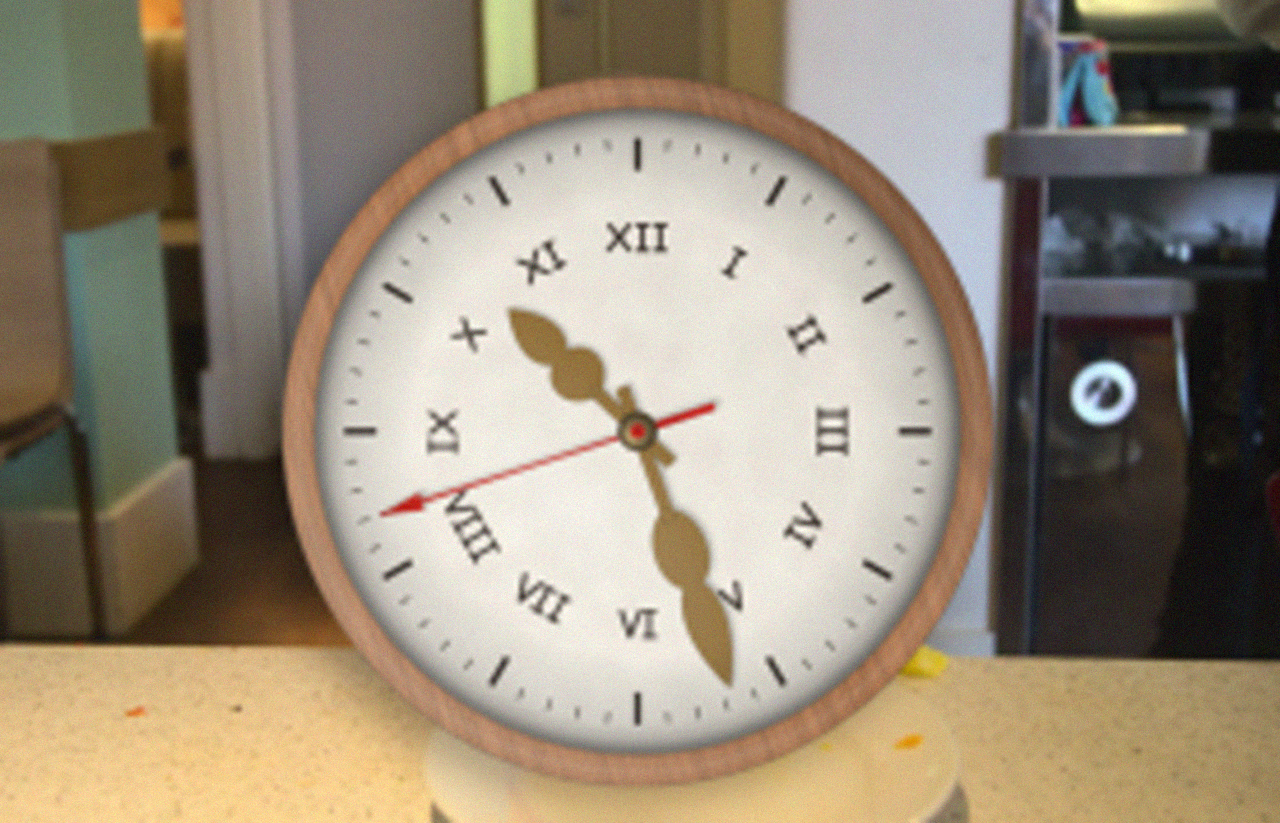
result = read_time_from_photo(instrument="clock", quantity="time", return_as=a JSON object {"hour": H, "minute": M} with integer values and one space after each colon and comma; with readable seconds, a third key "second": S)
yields {"hour": 10, "minute": 26, "second": 42}
